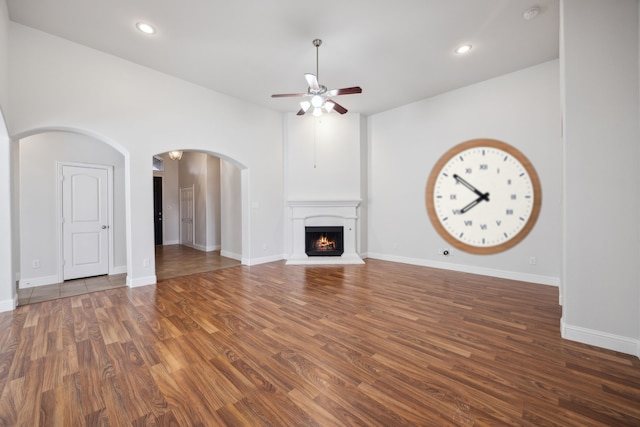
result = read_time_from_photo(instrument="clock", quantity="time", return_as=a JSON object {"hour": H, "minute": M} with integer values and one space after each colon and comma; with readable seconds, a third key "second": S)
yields {"hour": 7, "minute": 51}
